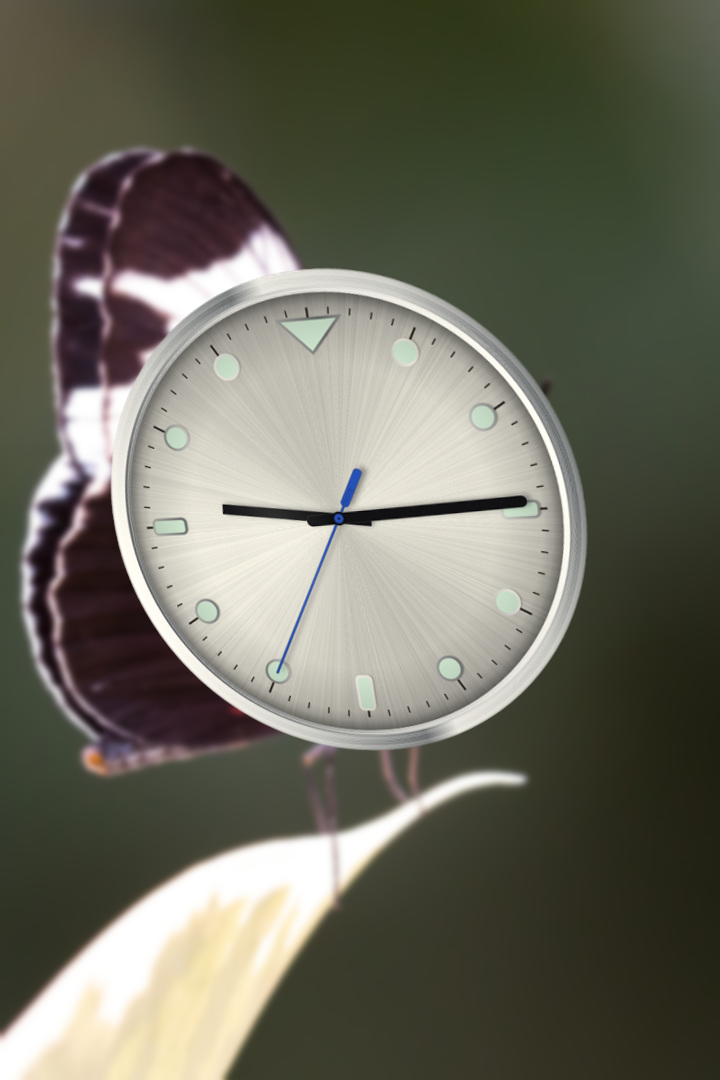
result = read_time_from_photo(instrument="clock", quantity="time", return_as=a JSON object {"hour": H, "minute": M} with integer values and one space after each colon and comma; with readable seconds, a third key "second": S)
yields {"hour": 9, "minute": 14, "second": 35}
